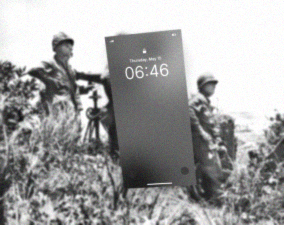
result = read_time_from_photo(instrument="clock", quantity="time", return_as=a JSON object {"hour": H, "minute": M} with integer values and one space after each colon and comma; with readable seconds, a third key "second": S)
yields {"hour": 6, "minute": 46}
